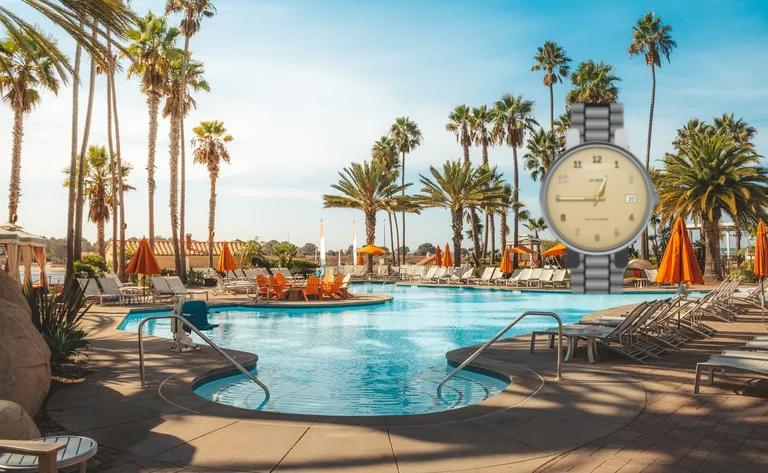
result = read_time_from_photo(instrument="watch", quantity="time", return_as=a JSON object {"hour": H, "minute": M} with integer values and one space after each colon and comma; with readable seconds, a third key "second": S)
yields {"hour": 12, "minute": 45}
